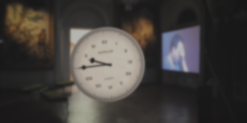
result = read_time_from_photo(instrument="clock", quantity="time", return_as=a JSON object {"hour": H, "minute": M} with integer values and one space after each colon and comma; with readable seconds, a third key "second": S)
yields {"hour": 9, "minute": 45}
